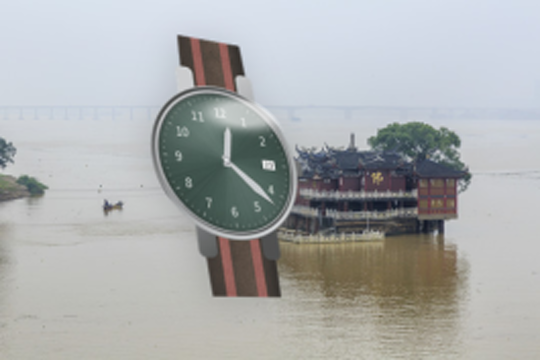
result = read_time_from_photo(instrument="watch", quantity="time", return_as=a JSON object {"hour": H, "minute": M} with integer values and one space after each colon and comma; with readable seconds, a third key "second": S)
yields {"hour": 12, "minute": 22}
